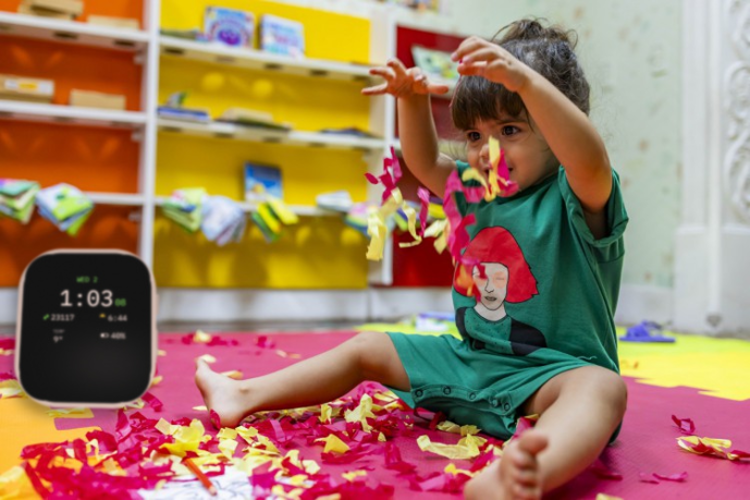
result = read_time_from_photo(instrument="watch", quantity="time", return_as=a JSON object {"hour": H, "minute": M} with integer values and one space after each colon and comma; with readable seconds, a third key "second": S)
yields {"hour": 1, "minute": 3}
